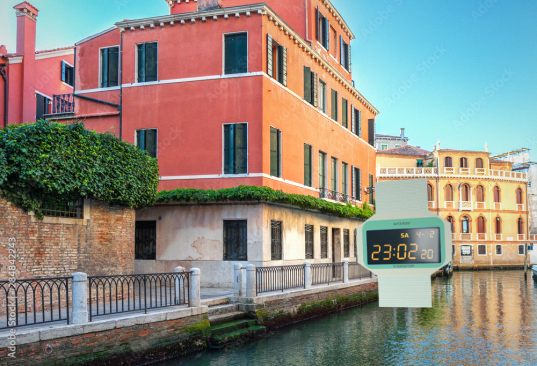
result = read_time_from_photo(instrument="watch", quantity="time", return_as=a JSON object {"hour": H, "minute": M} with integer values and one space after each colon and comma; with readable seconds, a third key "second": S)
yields {"hour": 23, "minute": 2, "second": 20}
